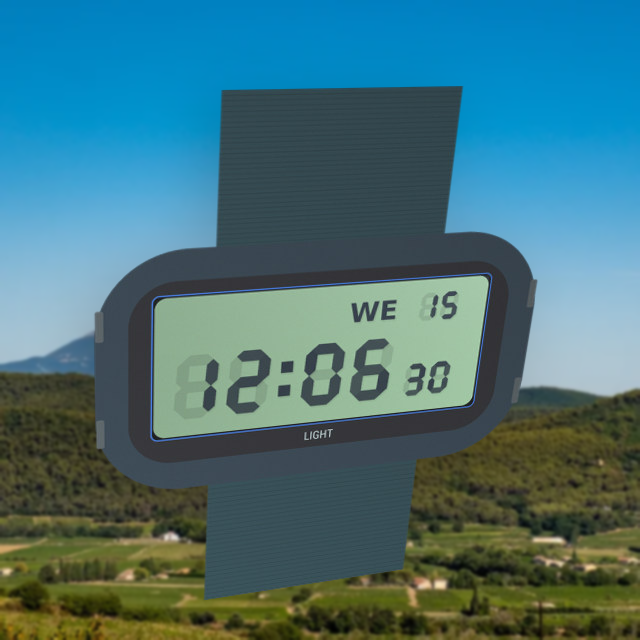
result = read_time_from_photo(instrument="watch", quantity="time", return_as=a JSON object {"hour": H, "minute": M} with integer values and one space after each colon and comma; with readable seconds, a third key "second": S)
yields {"hour": 12, "minute": 6, "second": 30}
